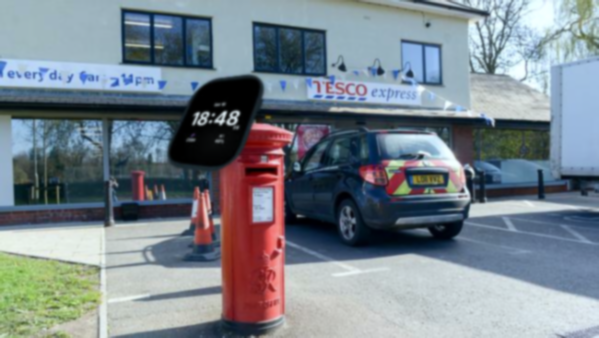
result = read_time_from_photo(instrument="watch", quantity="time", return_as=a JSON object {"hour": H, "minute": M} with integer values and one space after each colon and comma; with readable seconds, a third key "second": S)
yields {"hour": 18, "minute": 48}
